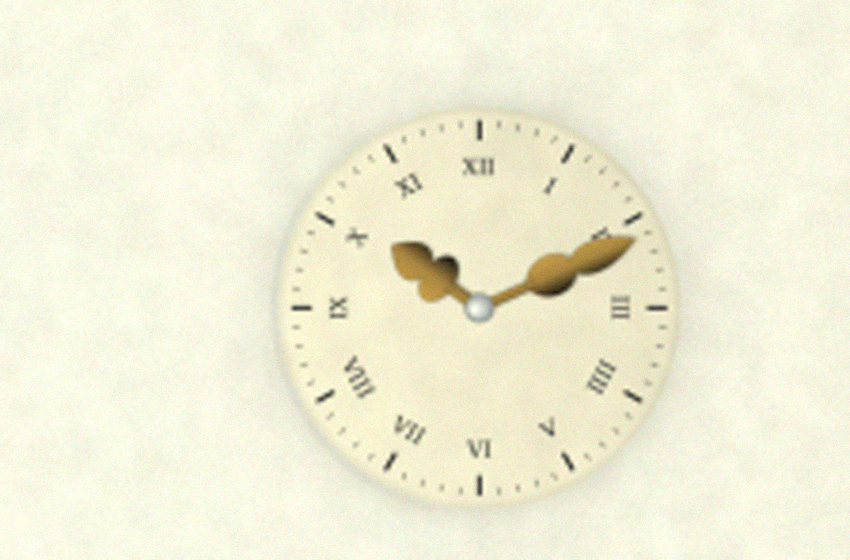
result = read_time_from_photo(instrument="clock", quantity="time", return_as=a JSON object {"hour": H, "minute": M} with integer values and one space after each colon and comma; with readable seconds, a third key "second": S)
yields {"hour": 10, "minute": 11}
